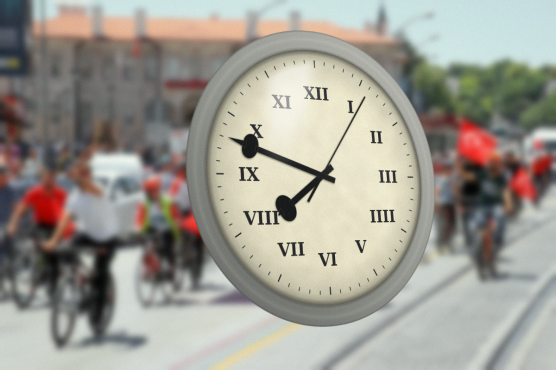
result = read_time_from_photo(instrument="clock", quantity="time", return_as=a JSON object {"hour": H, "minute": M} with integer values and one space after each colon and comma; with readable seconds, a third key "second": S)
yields {"hour": 7, "minute": 48, "second": 6}
